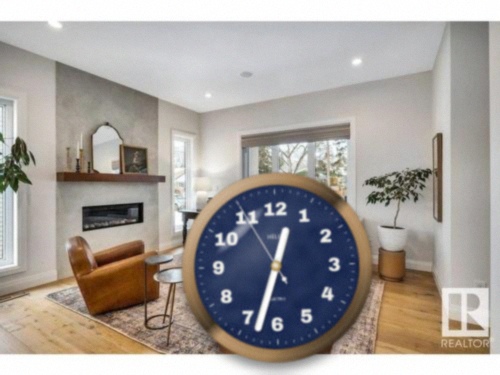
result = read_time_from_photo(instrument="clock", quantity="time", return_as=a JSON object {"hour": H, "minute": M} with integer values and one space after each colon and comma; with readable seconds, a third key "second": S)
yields {"hour": 12, "minute": 32, "second": 55}
